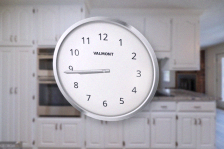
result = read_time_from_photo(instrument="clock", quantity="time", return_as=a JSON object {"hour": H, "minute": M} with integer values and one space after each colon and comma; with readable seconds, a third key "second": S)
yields {"hour": 8, "minute": 44}
